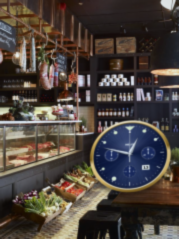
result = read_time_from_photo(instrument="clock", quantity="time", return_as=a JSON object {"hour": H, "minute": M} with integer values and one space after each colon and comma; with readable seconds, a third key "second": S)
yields {"hour": 12, "minute": 48}
